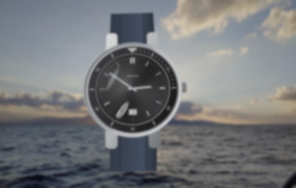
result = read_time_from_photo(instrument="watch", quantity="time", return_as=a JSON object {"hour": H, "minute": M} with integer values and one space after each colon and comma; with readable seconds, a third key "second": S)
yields {"hour": 2, "minute": 51}
